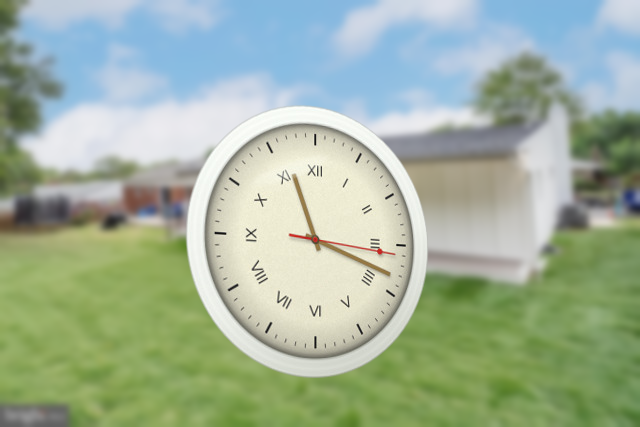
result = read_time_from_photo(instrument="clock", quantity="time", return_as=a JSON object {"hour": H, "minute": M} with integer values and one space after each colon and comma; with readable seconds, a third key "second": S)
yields {"hour": 11, "minute": 18, "second": 16}
